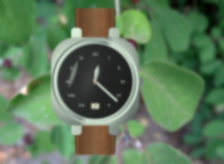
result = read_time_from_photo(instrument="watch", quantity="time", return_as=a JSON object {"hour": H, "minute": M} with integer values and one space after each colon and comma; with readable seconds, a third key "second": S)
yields {"hour": 12, "minute": 22}
